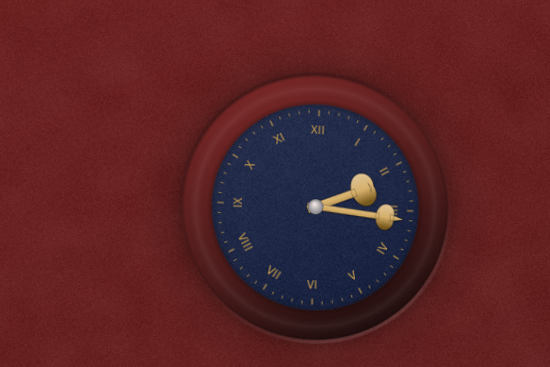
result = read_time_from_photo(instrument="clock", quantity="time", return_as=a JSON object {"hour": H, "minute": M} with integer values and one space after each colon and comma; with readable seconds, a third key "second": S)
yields {"hour": 2, "minute": 16}
